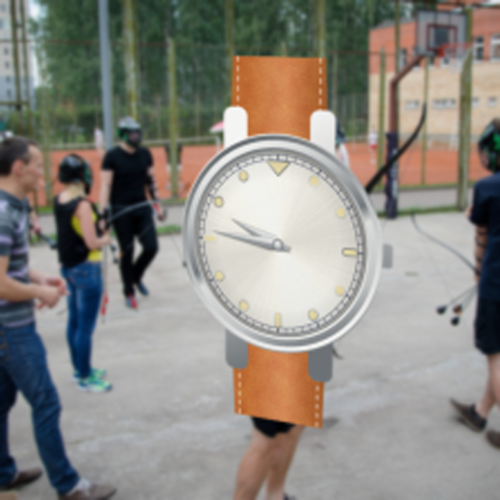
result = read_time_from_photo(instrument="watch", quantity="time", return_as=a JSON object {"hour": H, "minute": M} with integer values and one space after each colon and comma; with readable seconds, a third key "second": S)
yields {"hour": 9, "minute": 46}
